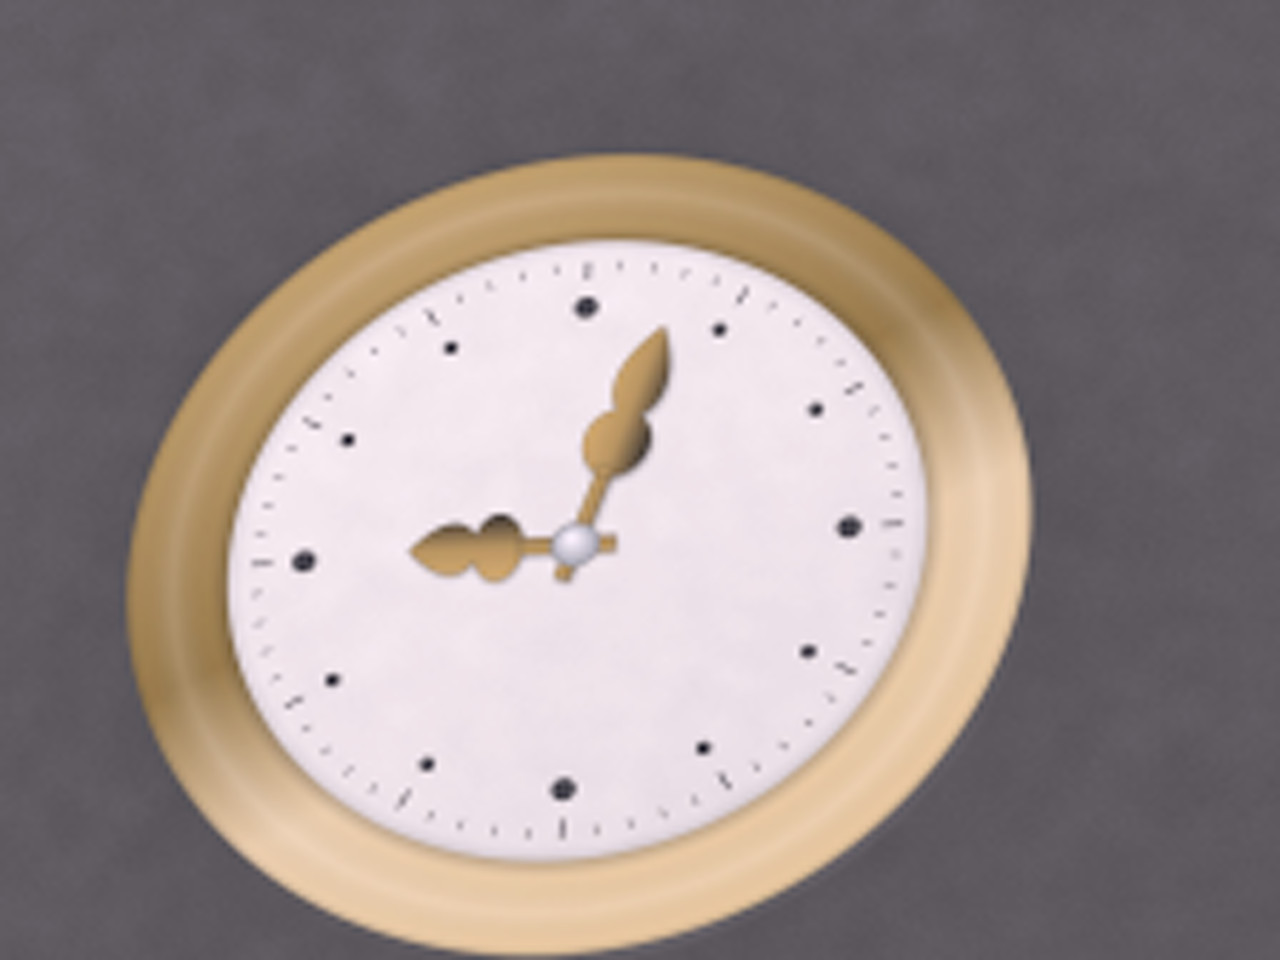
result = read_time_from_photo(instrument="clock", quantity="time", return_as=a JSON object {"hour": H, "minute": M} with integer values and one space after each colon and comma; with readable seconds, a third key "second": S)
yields {"hour": 9, "minute": 3}
